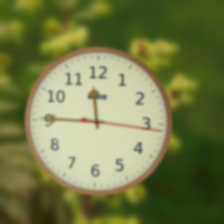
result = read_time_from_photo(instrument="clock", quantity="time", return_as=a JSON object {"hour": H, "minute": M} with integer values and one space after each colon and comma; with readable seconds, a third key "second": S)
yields {"hour": 11, "minute": 45, "second": 16}
